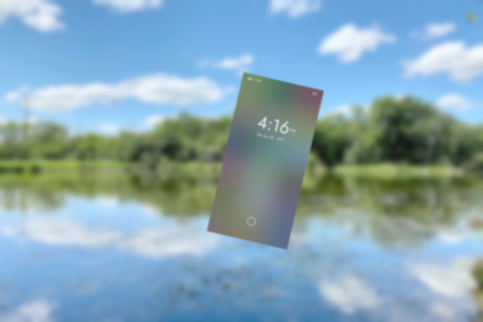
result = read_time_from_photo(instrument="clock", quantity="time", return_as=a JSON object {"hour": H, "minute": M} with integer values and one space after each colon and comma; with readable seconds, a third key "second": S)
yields {"hour": 4, "minute": 16}
